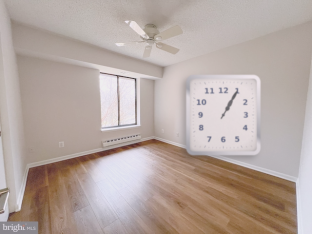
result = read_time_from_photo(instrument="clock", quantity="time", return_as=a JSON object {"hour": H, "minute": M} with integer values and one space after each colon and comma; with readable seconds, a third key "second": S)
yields {"hour": 1, "minute": 5}
